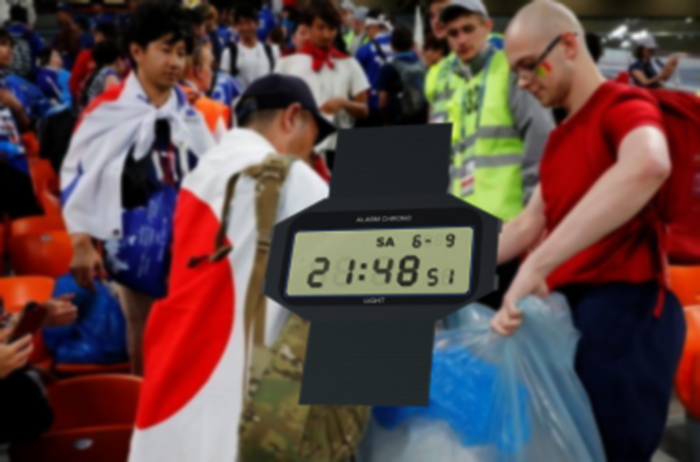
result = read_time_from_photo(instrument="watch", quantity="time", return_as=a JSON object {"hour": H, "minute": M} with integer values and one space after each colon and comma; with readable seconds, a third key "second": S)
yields {"hour": 21, "minute": 48, "second": 51}
